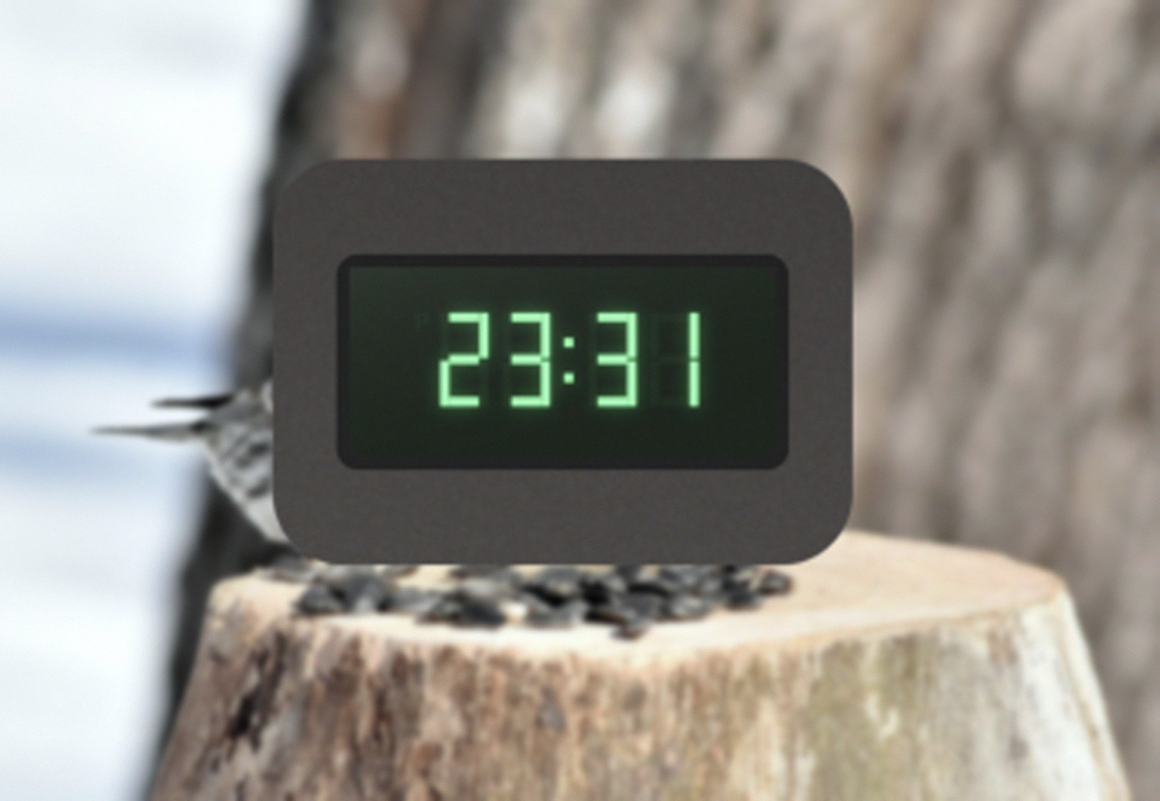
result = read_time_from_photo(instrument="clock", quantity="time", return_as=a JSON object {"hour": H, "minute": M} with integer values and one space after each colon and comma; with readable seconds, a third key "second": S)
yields {"hour": 23, "minute": 31}
